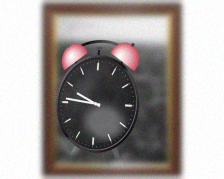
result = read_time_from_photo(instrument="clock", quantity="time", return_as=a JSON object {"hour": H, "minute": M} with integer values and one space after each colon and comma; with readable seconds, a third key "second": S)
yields {"hour": 9, "minute": 46}
